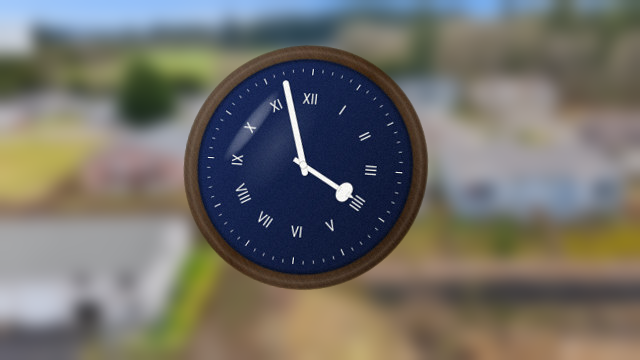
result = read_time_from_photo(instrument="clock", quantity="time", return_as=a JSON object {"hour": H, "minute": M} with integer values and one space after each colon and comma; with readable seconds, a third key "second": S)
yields {"hour": 3, "minute": 57}
